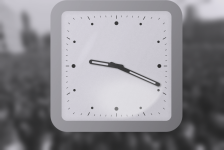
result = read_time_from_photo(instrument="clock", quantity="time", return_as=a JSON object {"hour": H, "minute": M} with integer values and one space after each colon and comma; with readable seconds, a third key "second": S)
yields {"hour": 9, "minute": 19}
